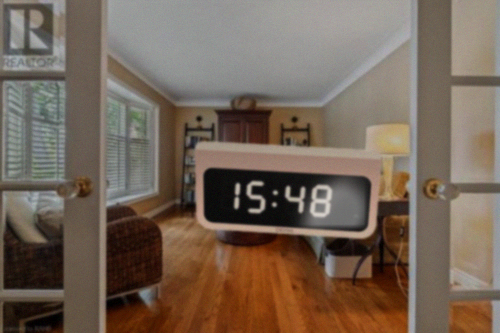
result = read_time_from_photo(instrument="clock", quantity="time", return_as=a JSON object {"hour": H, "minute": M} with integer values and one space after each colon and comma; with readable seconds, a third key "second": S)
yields {"hour": 15, "minute": 48}
